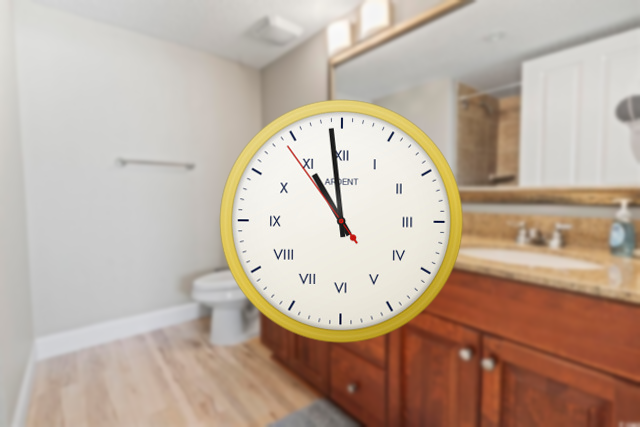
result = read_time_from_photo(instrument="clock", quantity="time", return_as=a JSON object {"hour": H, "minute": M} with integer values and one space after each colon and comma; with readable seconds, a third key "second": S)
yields {"hour": 10, "minute": 58, "second": 54}
